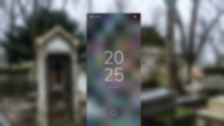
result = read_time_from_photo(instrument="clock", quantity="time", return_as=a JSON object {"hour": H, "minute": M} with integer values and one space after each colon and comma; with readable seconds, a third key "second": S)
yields {"hour": 20, "minute": 25}
